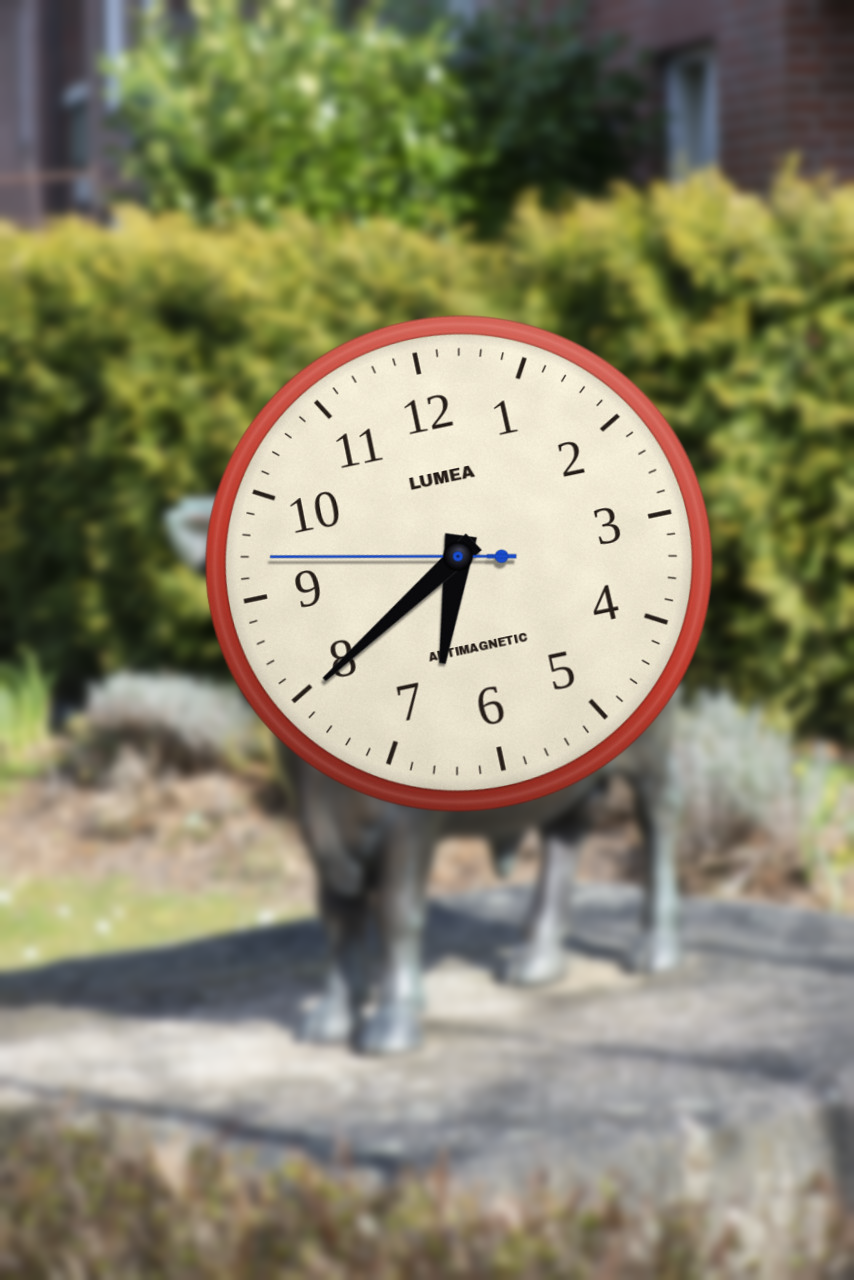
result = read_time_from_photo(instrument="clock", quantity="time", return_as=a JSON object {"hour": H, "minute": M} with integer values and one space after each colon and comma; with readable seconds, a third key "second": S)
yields {"hour": 6, "minute": 39, "second": 47}
